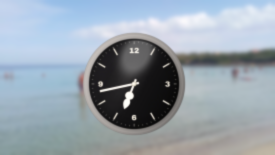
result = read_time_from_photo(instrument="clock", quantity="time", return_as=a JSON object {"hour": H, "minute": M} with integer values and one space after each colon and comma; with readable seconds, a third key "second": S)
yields {"hour": 6, "minute": 43}
